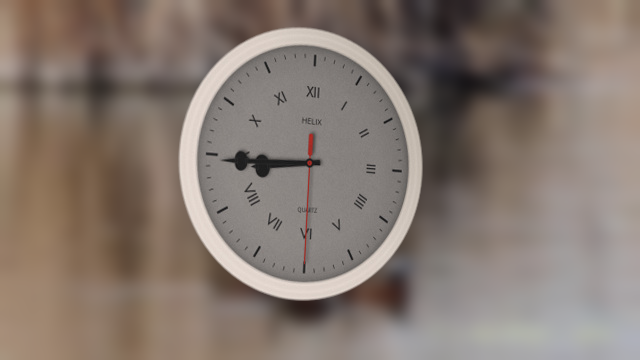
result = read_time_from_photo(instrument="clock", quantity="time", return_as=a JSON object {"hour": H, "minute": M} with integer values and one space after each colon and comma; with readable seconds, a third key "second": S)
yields {"hour": 8, "minute": 44, "second": 30}
